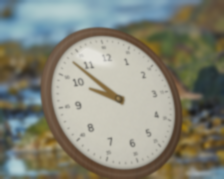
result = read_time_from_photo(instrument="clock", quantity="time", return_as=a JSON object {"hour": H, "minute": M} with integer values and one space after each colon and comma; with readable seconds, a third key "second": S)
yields {"hour": 9, "minute": 53}
